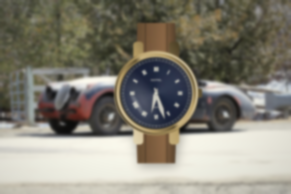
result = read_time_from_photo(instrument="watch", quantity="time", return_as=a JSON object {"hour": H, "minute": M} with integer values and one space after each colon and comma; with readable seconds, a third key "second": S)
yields {"hour": 6, "minute": 27}
